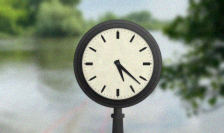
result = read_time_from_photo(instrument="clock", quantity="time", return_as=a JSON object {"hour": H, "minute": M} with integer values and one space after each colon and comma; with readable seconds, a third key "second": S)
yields {"hour": 5, "minute": 22}
